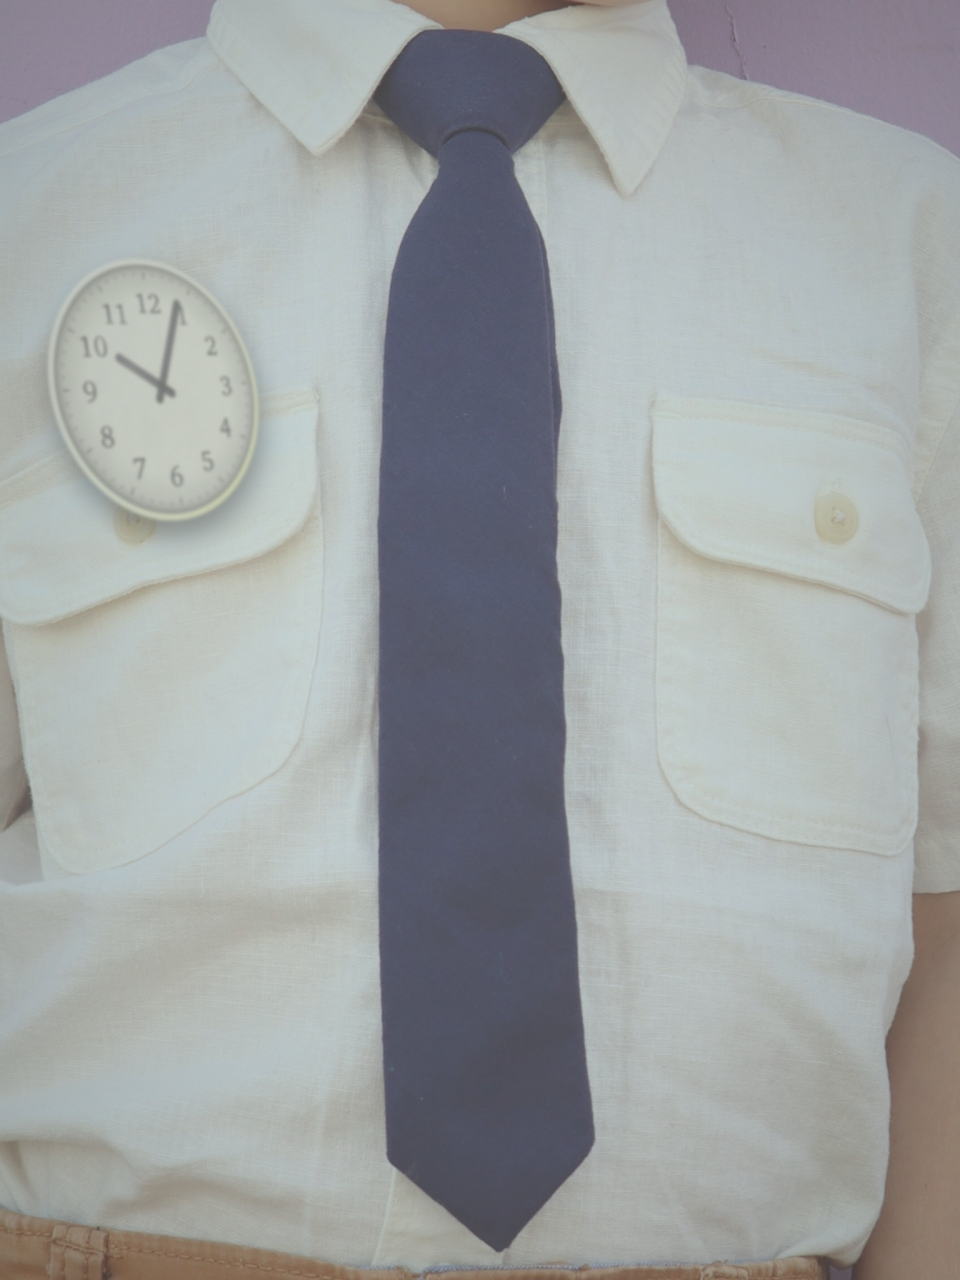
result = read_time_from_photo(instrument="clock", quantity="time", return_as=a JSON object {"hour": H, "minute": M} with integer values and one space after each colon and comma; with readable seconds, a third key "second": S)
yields {"hour": 10, "minute": 4}
